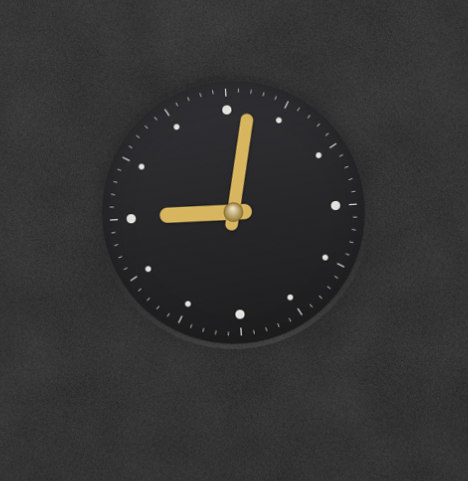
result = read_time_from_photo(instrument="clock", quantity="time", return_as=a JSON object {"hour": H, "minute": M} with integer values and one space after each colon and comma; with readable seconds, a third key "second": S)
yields {"hour": 9, "minute": 2}
